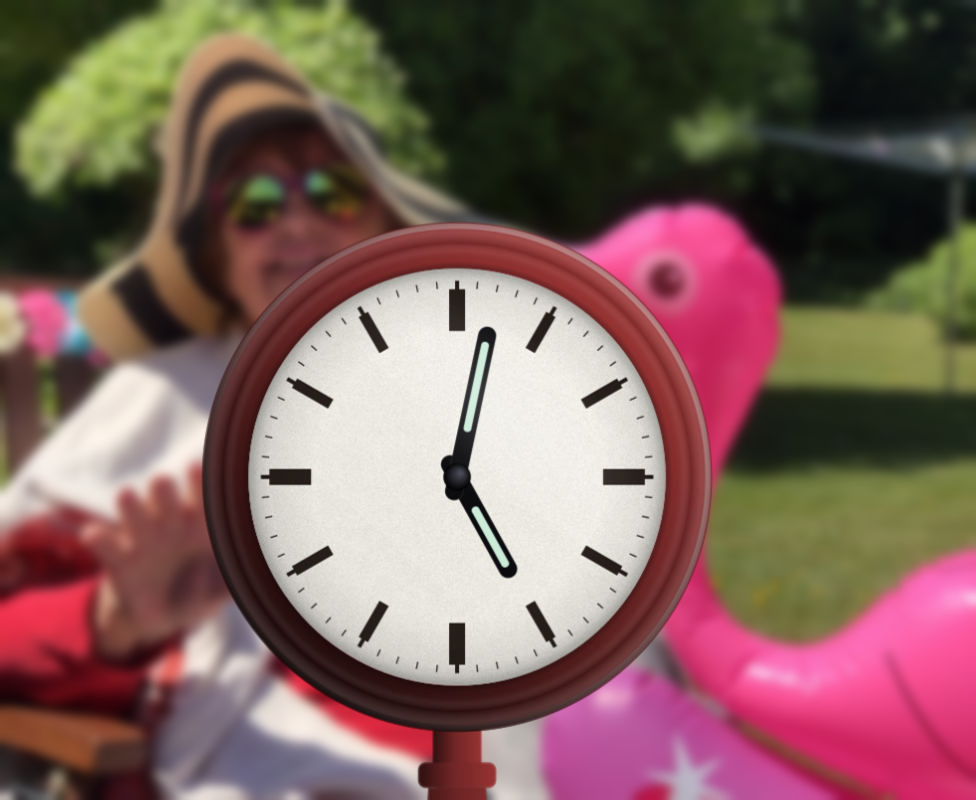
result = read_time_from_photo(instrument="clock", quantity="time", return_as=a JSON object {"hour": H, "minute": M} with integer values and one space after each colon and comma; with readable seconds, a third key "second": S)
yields {"hour": 5, "minute": 2}
